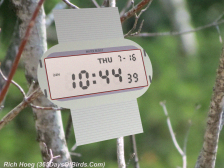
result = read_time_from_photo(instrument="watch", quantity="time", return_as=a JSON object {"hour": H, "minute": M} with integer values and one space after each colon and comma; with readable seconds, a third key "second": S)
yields {"hour": 10, "minute": 44, "second": 39}
